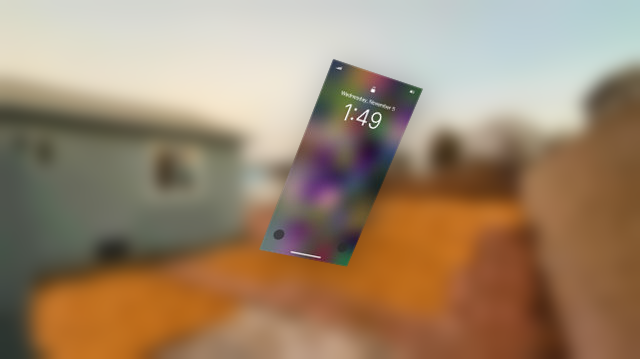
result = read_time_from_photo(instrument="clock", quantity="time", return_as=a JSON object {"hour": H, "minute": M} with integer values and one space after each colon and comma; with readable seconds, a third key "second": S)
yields {"hour": 1, "minute": 49}
